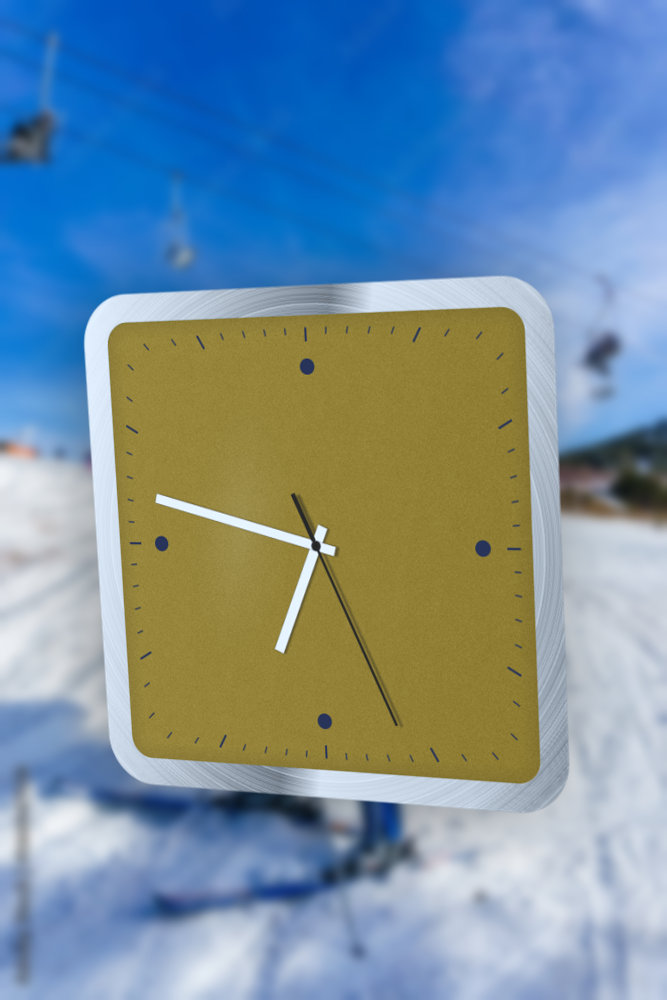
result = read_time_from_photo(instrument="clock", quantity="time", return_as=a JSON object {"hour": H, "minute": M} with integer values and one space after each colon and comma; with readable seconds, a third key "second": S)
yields {"hour": 6, "minute": 47, "second": 26}
